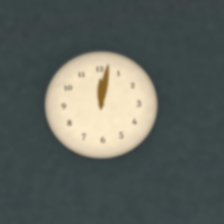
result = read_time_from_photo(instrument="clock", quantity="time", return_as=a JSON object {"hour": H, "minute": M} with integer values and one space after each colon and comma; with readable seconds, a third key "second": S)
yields {"hour": 12, "minute": 2}
